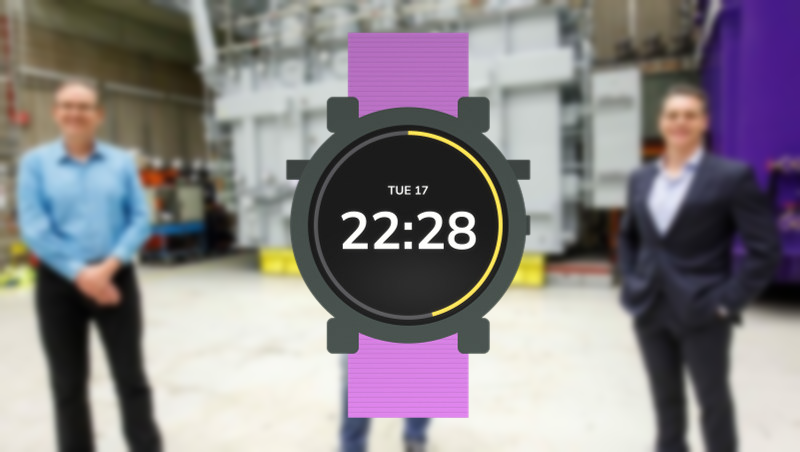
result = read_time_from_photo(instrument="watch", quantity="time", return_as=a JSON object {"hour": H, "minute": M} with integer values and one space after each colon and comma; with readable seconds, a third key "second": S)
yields {"hour": 22, "minute": 28}
